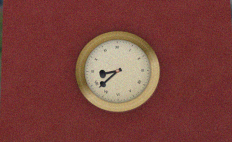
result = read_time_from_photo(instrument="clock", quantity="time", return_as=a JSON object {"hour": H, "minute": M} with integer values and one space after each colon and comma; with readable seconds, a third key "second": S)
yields {"hour": 8, "minute": 38}
